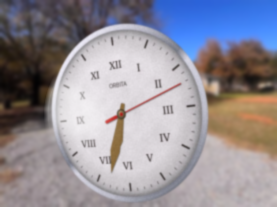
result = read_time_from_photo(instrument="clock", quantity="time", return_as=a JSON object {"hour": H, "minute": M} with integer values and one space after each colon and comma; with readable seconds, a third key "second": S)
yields {"hour": 6, "minute": 33, "second": 12}
